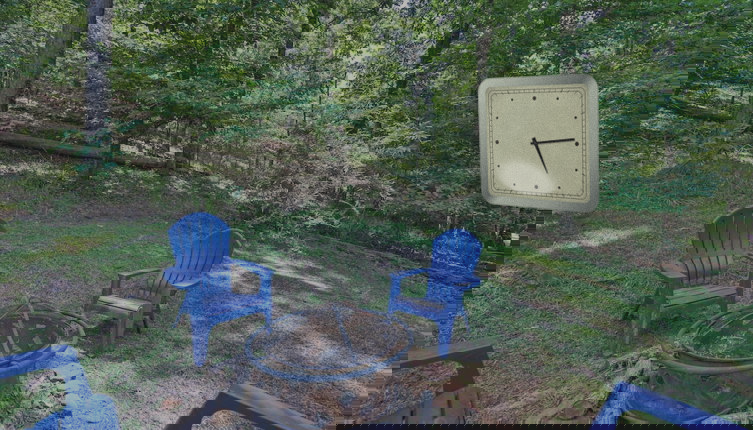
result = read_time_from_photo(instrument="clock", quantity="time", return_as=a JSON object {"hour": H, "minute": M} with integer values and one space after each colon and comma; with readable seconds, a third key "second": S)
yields {"hour": 5, "minute": 14}
